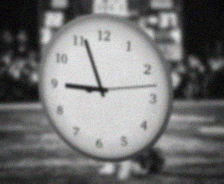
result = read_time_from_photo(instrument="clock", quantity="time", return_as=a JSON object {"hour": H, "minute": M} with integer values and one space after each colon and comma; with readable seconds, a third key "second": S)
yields {"hour": 8, "minute": 56, "second": 13}
